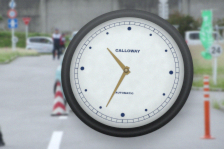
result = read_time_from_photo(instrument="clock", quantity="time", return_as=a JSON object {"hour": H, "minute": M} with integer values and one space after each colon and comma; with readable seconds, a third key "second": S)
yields {"hour": 10, "minute": 34}
